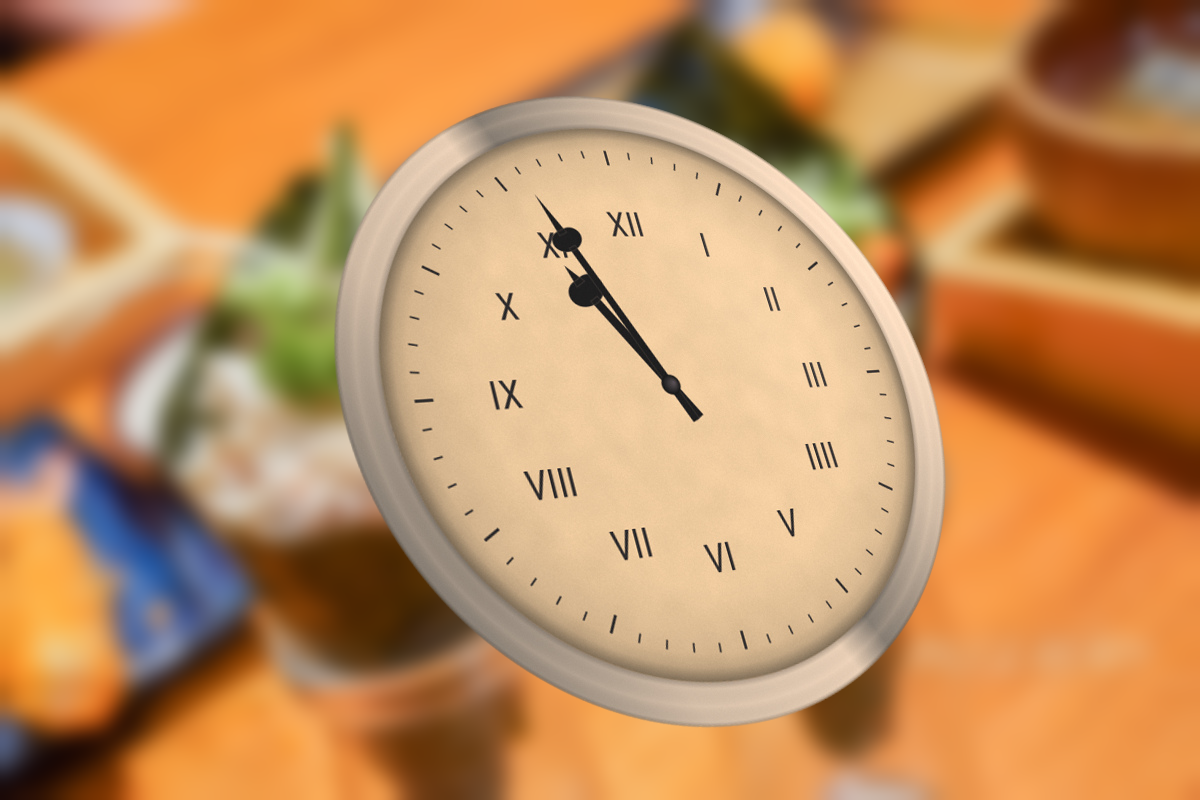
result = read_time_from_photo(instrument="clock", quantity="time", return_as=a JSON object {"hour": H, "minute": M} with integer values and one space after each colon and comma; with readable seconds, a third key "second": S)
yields {"hour": 10, "minute": 56}
